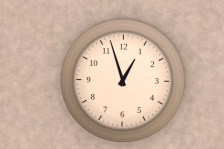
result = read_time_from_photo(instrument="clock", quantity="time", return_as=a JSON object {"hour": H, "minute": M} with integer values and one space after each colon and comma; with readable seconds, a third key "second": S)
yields {"hour": 12, "minute": 57}
